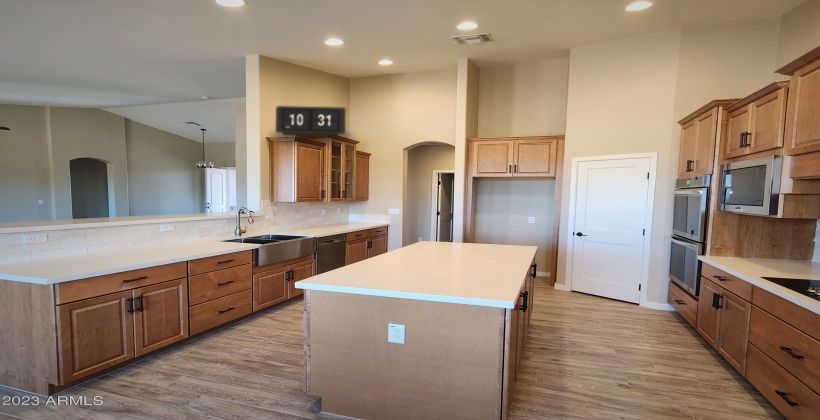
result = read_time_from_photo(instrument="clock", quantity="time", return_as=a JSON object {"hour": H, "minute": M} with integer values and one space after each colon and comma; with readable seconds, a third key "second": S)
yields {"hour": 10, "minute": 31}
